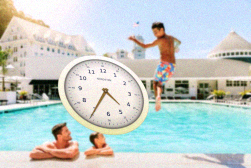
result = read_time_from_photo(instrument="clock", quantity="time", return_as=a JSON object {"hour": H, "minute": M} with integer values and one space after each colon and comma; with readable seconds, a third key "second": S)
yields {"hour": 4, "minute": 35}
